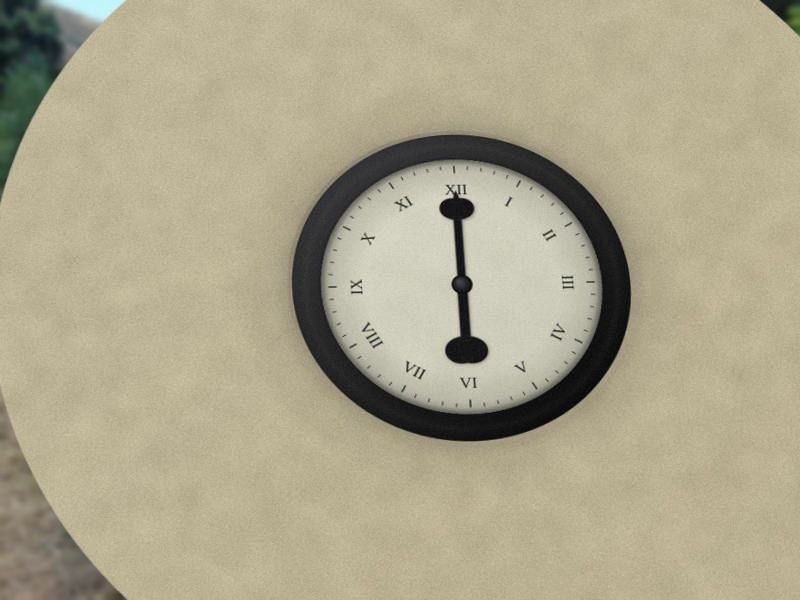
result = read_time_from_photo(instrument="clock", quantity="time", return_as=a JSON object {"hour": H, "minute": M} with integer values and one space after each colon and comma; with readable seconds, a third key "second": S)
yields {"hour": 6, "minute": 0}
